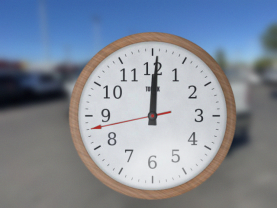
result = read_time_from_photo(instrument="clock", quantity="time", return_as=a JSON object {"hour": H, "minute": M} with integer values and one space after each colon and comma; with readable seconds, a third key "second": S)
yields {"hour": 12, "minute": 0, "second": 43}
